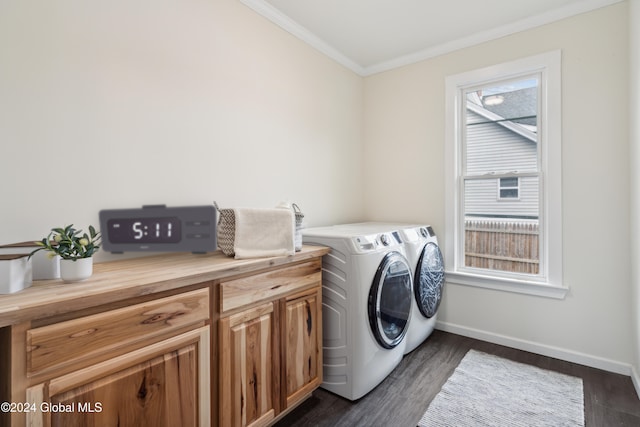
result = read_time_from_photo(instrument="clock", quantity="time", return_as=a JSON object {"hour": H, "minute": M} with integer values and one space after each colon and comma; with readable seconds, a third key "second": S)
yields {"hour": 5, "minute": 11}
